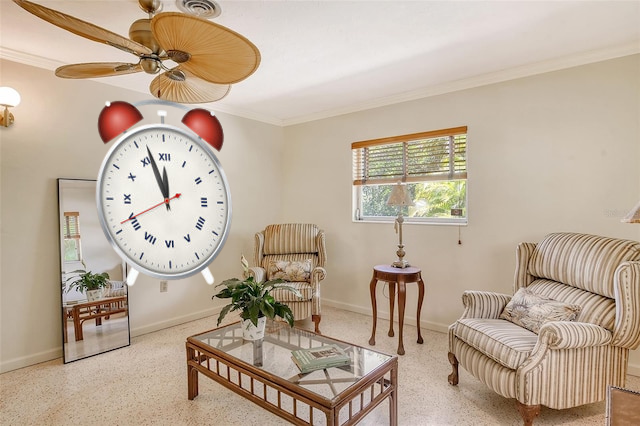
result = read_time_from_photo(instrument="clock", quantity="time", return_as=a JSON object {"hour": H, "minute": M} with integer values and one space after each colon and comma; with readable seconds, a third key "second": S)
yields {"hour": 11, "minute": 56, "second": 41}
